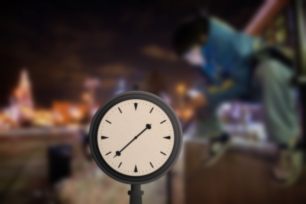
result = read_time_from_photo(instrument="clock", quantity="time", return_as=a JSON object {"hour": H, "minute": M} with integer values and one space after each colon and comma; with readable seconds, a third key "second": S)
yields {"hour": 1, "minute": 38}
